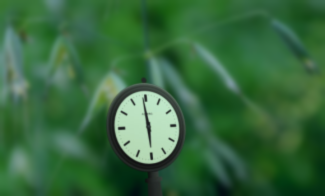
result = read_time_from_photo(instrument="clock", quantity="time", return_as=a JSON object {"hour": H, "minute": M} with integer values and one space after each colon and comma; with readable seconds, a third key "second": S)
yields {"hour": 5, "minute": 59}
